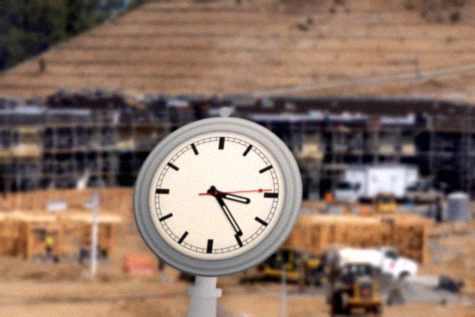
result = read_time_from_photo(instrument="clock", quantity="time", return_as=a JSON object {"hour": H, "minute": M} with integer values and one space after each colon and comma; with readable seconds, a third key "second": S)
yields {"hour": 3, "minute": 24, "second": 14}
